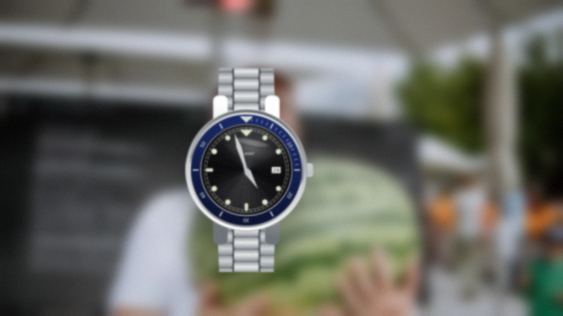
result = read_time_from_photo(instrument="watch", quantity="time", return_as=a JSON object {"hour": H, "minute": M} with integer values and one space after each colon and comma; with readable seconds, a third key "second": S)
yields {"hour": 4, "minute": 57}
